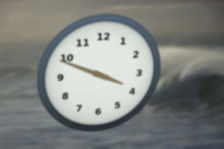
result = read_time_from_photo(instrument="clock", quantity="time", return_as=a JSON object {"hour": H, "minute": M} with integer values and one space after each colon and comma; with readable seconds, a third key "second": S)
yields {"hour": 3, "minute": 49}
